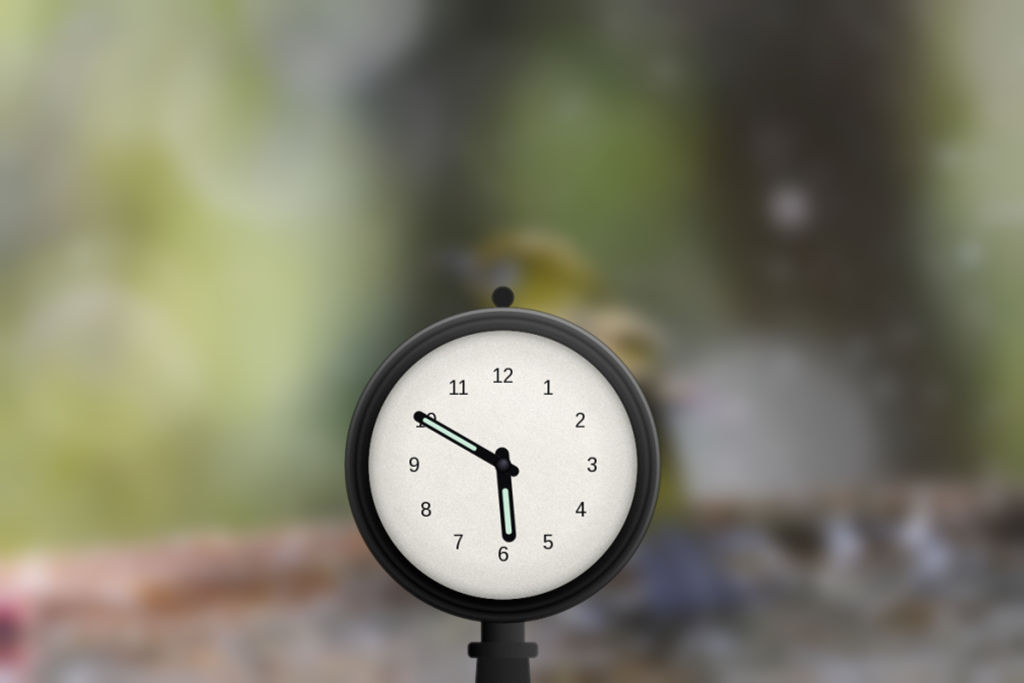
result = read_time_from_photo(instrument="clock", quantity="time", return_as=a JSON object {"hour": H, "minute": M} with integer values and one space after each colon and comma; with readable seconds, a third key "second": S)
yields {"hour": 5, "minute": 50}
